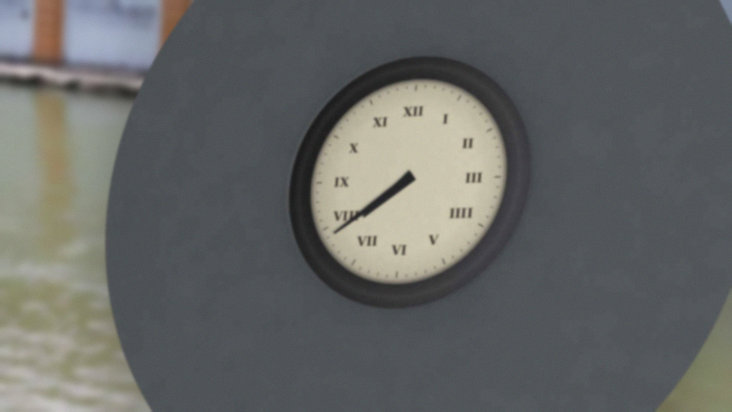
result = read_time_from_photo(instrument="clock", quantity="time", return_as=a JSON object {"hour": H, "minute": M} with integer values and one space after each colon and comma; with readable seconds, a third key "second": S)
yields {"hour": 7, "minute": 39}
